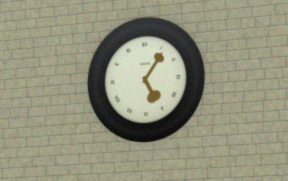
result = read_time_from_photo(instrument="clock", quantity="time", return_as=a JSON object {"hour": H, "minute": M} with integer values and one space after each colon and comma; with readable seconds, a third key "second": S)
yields {"hour": 5, "minute": 6}
